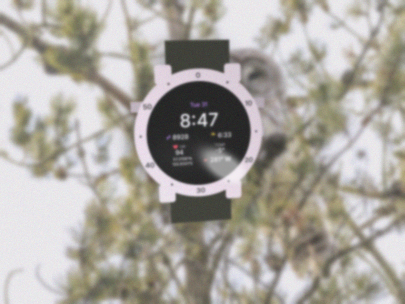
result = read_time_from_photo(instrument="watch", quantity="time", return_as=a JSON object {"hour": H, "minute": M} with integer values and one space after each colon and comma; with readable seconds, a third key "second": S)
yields {"hour": 8, "minute": 47}
